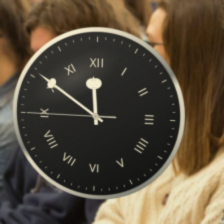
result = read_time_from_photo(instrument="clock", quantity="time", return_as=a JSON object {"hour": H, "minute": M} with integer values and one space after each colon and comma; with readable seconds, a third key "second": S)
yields {"hour": 11, "minute": 50, "second": 45}
